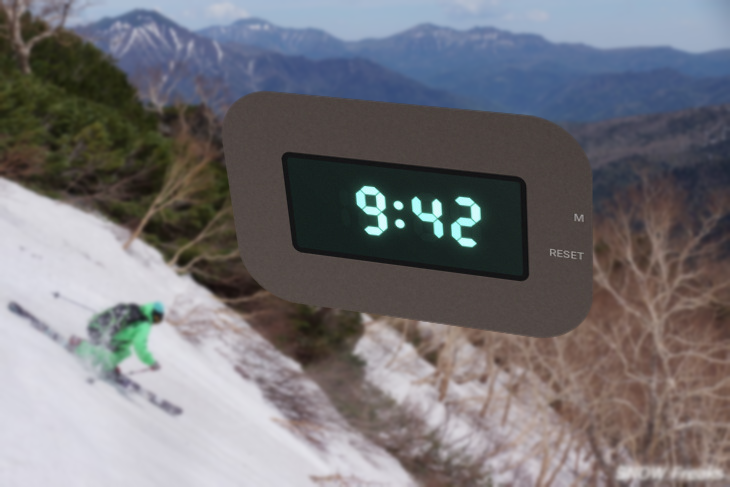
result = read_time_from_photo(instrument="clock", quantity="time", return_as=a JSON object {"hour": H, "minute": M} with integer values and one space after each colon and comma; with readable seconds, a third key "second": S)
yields {"hour": 9, "minute": 42}
